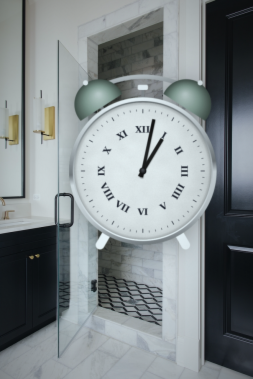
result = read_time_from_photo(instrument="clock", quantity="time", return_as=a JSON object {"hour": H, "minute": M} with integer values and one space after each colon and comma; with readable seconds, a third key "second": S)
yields {"hour": 1, "minute": 2}
